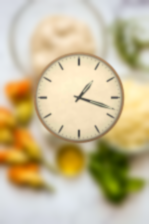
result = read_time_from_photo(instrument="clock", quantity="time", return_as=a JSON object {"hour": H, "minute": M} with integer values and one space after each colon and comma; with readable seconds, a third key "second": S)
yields {"hour": 1, "minute": 18}
